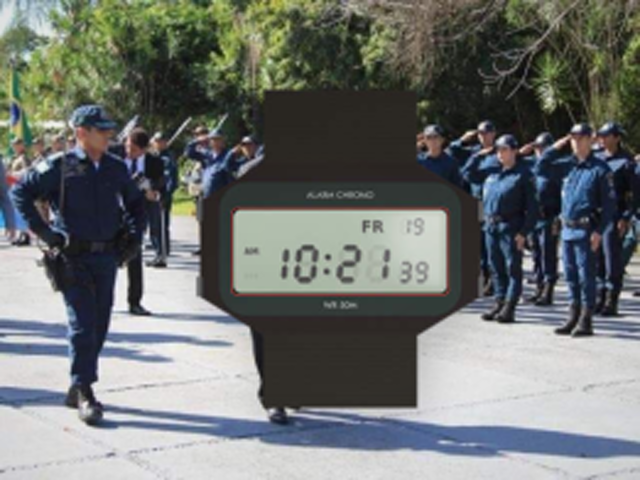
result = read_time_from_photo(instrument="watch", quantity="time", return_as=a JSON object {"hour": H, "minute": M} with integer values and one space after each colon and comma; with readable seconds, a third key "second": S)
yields {"hour": 10, "minute": 21, "second": 39}
